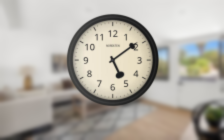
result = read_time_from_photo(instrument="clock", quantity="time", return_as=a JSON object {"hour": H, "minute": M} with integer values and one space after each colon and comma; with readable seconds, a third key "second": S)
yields {"hour": 5, "minute": 9}
